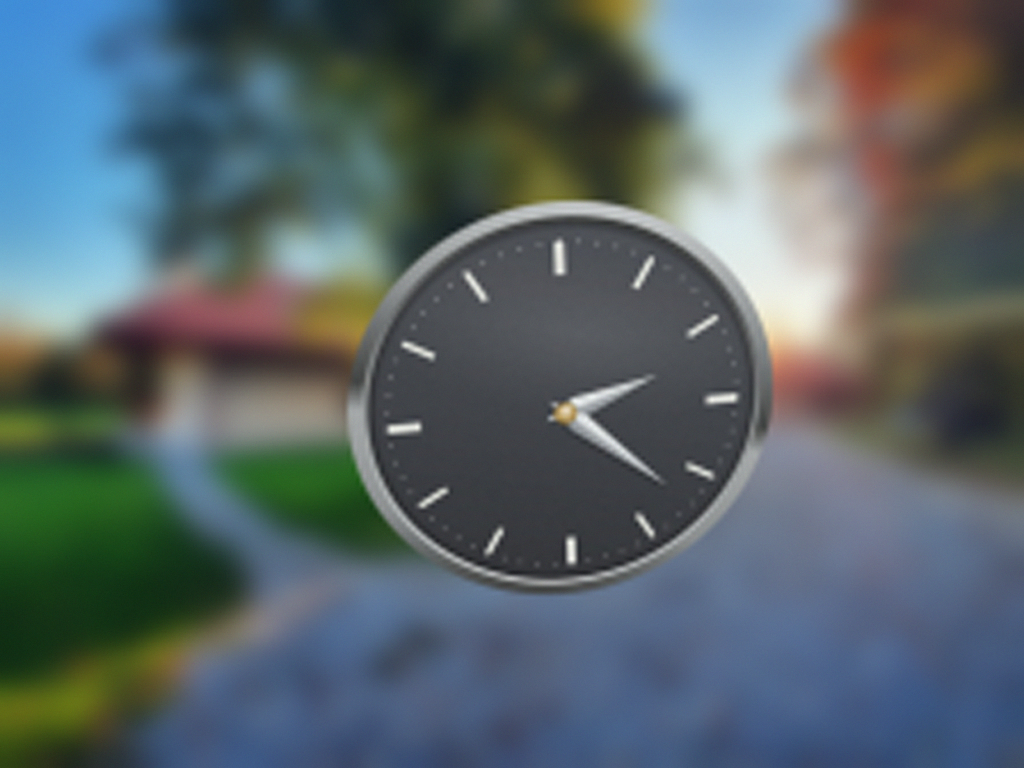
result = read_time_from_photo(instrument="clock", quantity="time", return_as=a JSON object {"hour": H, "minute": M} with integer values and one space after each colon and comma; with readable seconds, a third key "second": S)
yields {"hour": 2, "minute": 22}
